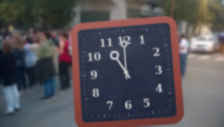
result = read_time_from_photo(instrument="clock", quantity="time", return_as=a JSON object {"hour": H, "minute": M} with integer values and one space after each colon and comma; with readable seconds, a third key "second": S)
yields {"hour": 11, "minute": 0}
